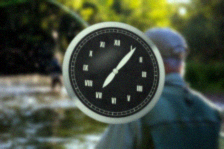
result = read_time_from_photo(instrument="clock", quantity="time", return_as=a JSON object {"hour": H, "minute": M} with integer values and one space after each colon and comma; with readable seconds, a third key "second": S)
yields {"hour": 7, "minute": 6}
